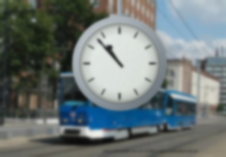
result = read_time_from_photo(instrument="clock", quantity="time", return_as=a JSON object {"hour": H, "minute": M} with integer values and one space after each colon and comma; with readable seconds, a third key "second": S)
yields {"hour": 10, "minute": 53}
